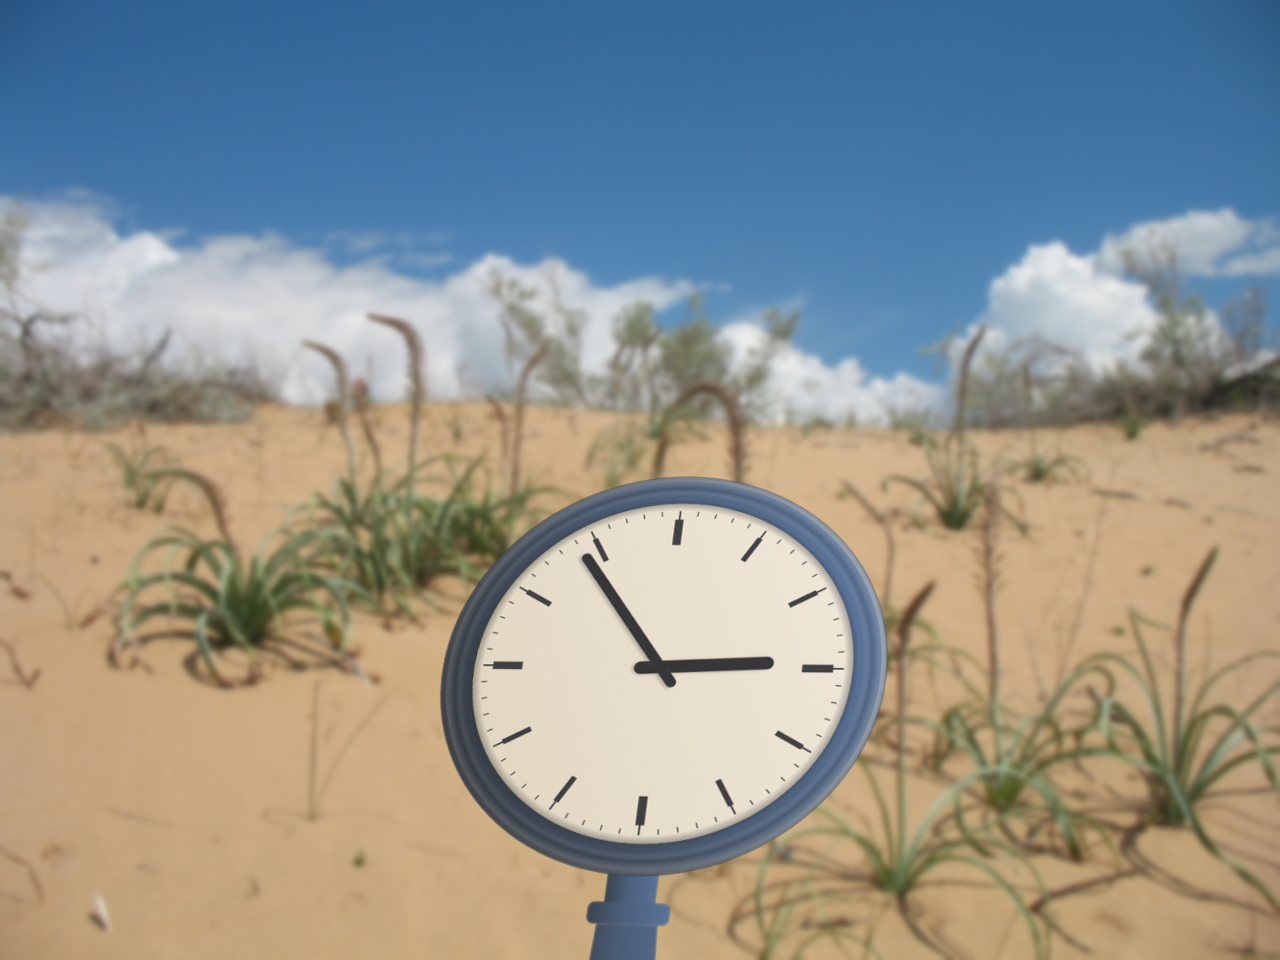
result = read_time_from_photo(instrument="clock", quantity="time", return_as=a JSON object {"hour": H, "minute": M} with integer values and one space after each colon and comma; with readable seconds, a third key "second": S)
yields {"hour": 2, "minute": 54}
